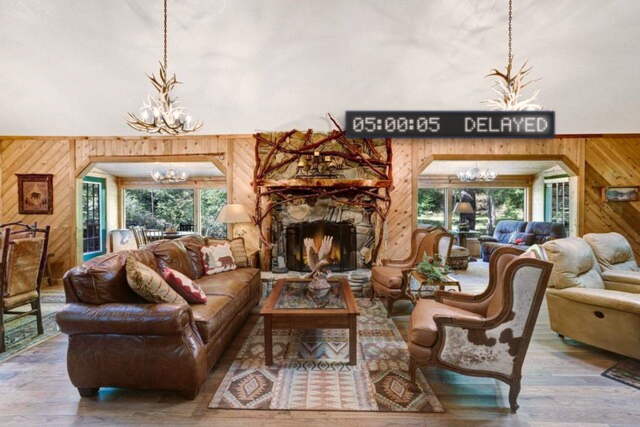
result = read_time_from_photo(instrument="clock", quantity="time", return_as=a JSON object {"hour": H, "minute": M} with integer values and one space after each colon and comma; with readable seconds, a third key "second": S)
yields {"hour": 5, "minute": 0, "second": 5}
